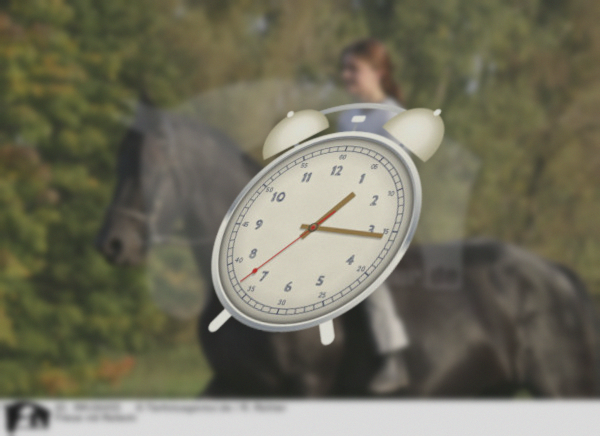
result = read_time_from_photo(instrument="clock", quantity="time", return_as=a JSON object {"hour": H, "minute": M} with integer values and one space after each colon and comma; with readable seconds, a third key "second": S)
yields {"hour": 1, "minute": 15, "second": 37}
